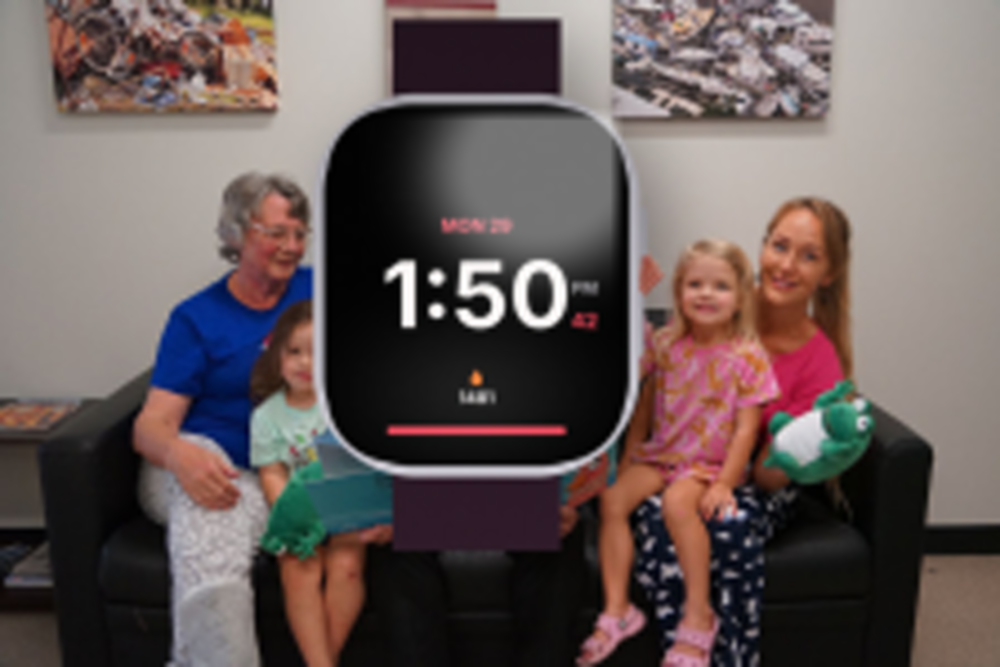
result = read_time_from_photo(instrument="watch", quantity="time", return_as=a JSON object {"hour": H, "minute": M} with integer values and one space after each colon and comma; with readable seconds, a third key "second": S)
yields {"hour": 1, "minute": 50}
